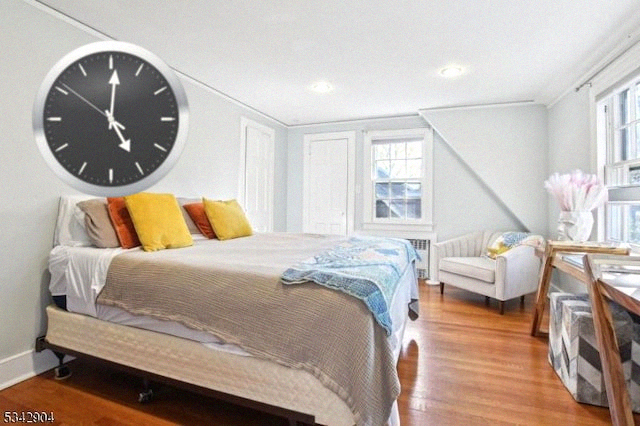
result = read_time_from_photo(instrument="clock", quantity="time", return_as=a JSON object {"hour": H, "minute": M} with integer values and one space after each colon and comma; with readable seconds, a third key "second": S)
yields {"hour": 5, "minute": 0, "second": 51}
